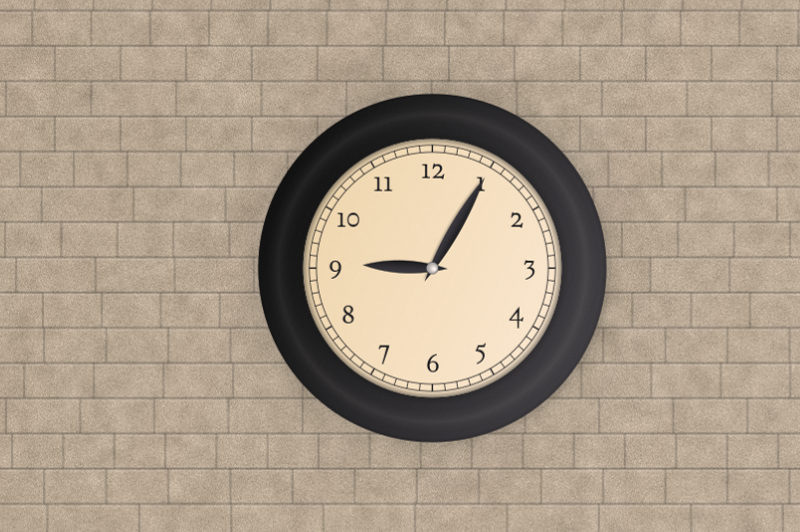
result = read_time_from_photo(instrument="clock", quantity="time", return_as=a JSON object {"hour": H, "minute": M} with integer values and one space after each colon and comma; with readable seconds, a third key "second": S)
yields {"hour": 9, "minute": 5}
